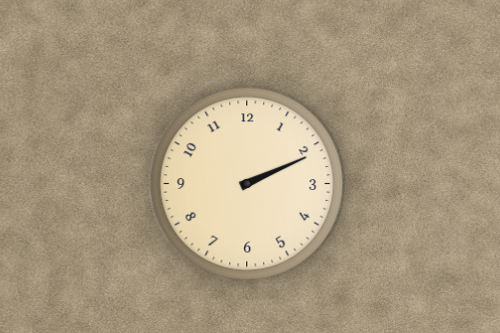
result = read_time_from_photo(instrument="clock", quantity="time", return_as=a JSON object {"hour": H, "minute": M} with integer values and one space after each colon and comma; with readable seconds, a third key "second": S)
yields {"hour": 2, "minute": 11}
